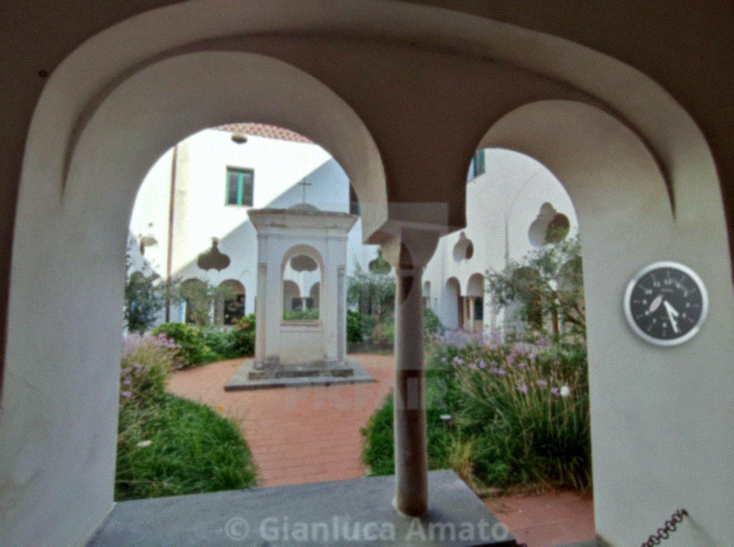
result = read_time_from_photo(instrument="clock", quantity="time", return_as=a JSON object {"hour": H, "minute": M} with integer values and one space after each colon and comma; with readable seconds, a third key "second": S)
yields {"hour": 4, "minute": 26}
